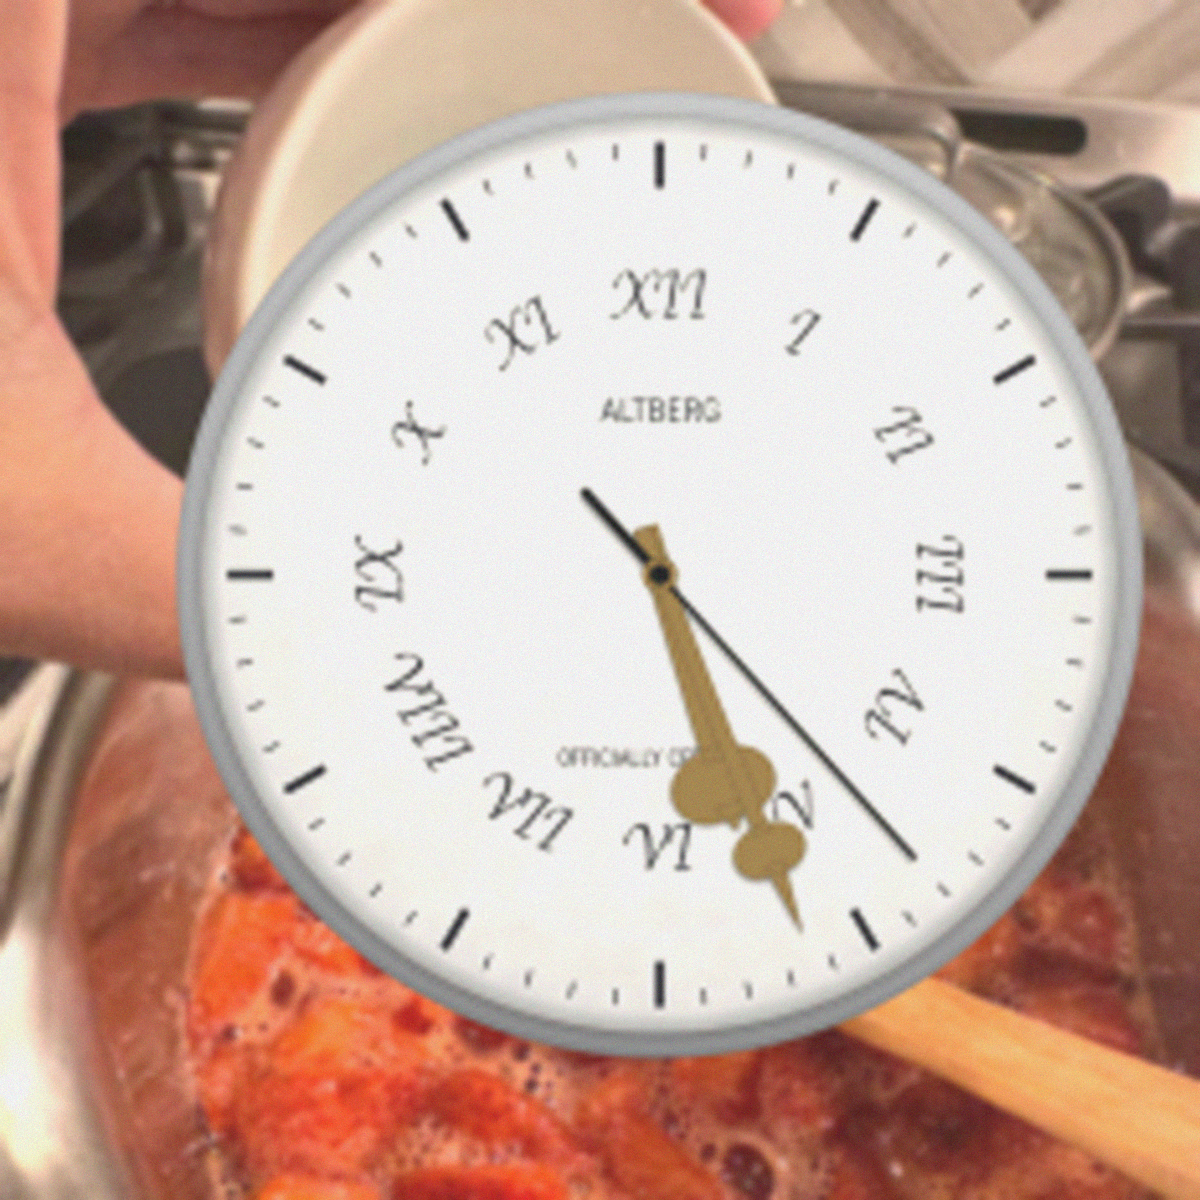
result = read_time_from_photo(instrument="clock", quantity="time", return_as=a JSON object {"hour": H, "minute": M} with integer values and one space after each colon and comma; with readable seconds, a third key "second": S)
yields {"hour": 5, "minute": 26, "second": 23}
